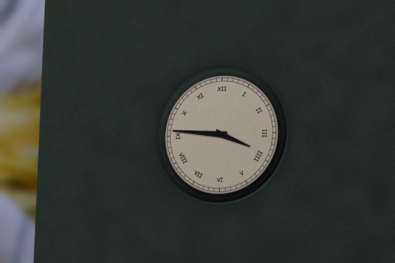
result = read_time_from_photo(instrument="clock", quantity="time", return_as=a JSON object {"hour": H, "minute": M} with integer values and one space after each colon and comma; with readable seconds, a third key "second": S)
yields {"hour": 3, "minute": 46}
